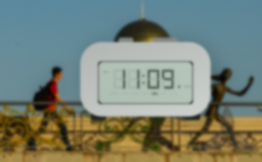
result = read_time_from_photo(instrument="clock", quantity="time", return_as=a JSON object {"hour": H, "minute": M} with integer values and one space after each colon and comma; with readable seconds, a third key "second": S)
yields {"hour": 11, "minute": 9}
